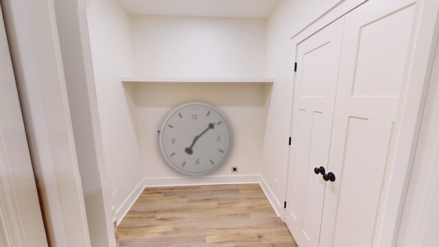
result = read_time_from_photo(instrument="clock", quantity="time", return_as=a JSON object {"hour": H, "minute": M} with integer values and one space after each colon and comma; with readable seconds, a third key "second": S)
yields {"hour": 7, "minute": 9}
